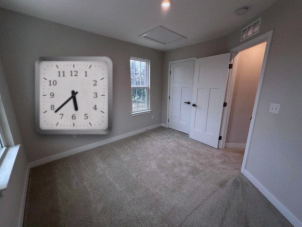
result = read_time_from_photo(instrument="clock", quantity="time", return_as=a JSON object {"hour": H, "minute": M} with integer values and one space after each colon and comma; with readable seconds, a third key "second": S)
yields {"hour": 5, "minute": 38}
